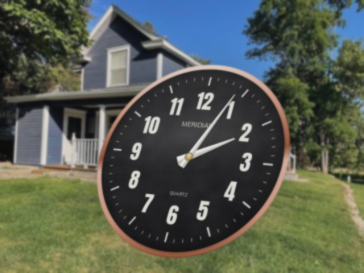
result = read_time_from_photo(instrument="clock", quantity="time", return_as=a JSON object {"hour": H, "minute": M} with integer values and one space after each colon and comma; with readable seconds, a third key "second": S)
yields {"hour": 2, "minute": 4}
